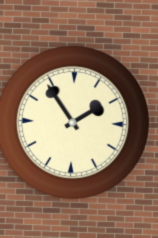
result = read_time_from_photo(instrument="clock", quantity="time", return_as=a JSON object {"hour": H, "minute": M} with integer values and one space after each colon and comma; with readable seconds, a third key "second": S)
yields {"hour": 1, "minute": 54}
